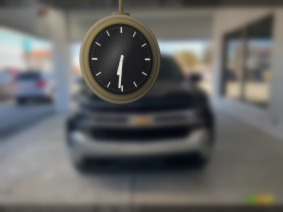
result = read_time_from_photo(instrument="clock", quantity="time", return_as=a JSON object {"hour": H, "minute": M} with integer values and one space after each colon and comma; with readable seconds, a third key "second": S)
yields {"hour": 6, "minute": 31}
